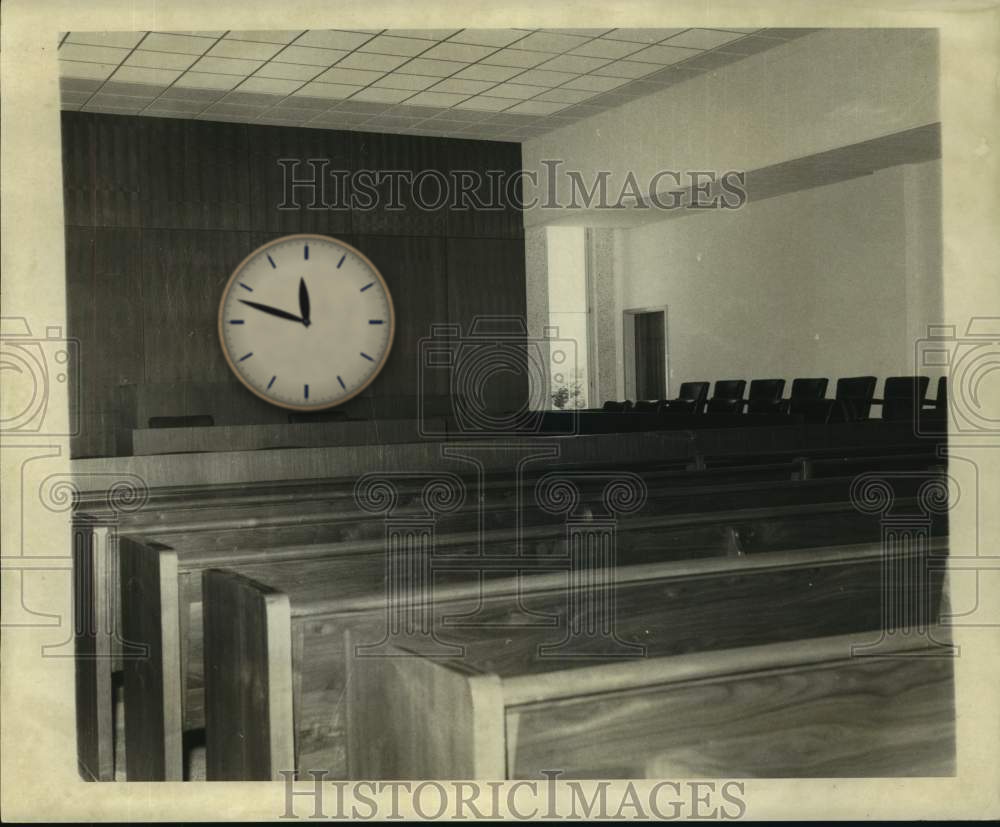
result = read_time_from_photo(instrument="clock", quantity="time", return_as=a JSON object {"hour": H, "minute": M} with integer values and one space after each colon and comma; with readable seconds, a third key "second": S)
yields {"hour": 11, "minute": 48}
